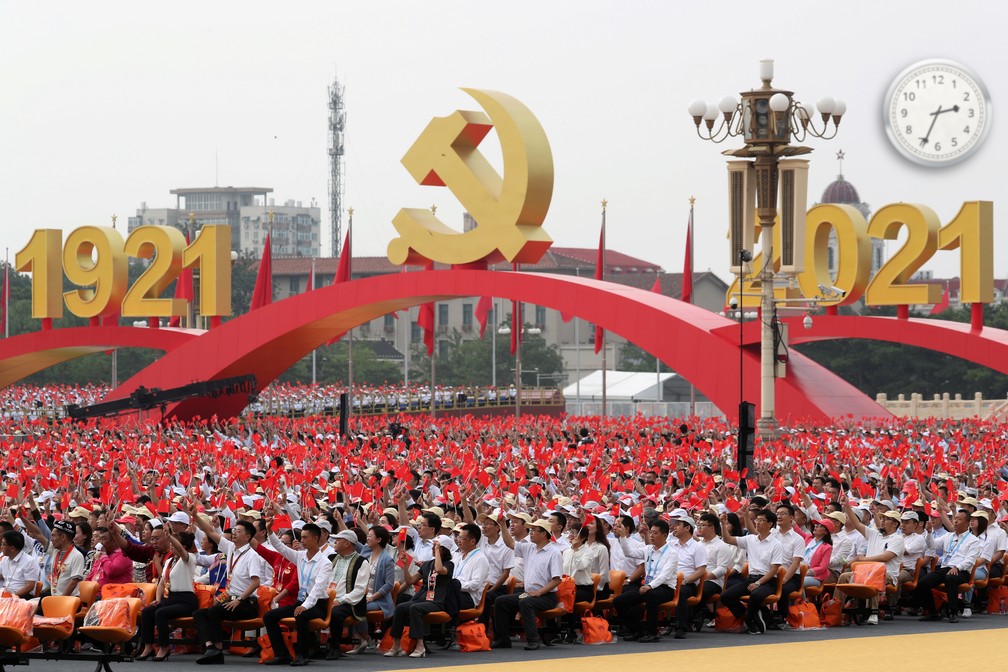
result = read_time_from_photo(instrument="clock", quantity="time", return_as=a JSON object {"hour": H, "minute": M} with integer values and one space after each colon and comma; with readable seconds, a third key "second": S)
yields {"hour": 2, "minute": 34}
